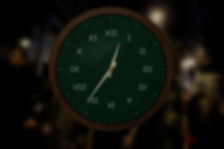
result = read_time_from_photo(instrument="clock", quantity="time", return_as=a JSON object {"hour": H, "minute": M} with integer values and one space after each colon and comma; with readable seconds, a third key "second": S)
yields {"hour": 12, "minute": 36}
